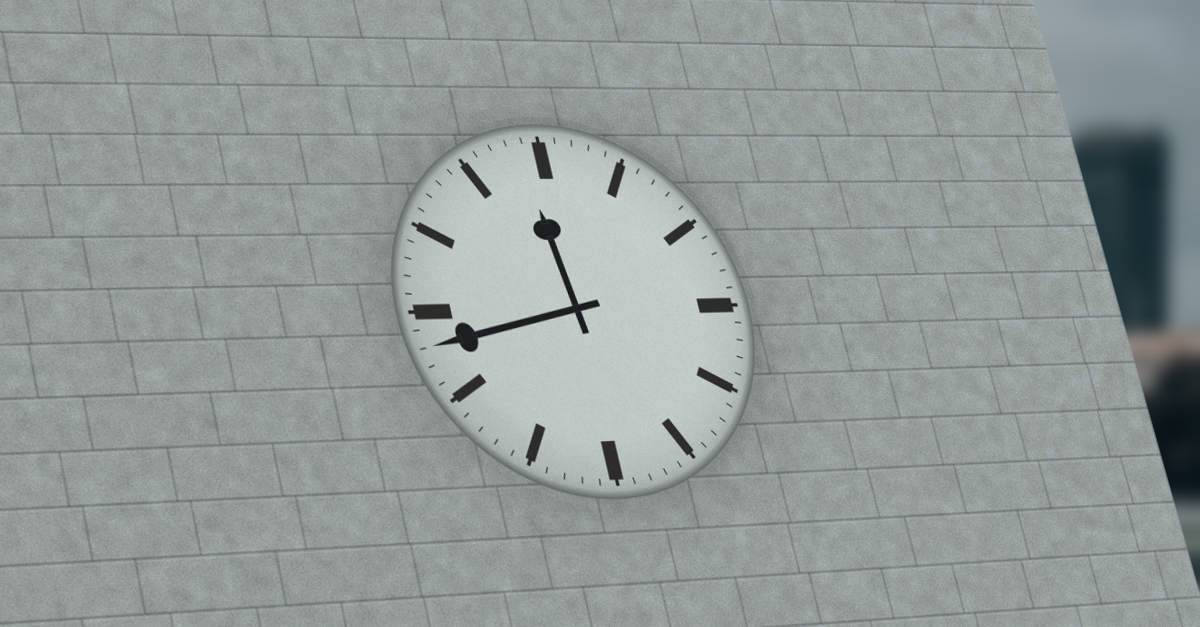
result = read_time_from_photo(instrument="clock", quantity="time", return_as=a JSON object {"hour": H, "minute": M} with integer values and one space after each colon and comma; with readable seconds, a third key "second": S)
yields {"hour": 11, "minute": 43}
